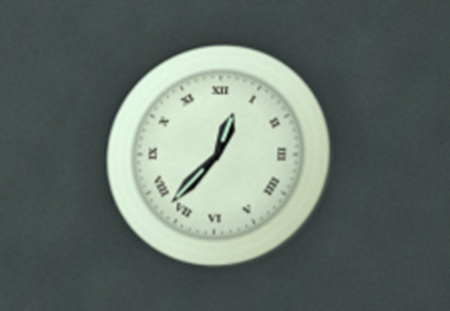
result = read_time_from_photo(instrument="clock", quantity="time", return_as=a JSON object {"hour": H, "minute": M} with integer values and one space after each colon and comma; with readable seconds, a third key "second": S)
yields {"hour": 12, "minute": 37}
